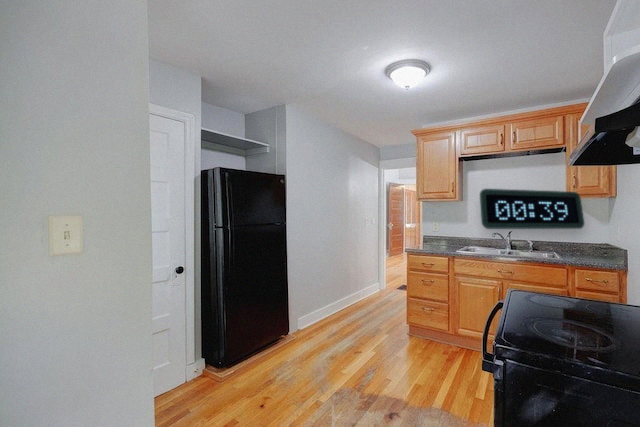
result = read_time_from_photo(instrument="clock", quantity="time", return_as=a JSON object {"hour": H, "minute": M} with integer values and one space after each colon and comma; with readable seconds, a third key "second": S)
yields {"hour": 0, "minute": 39}
